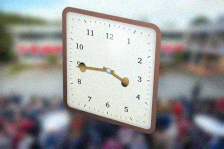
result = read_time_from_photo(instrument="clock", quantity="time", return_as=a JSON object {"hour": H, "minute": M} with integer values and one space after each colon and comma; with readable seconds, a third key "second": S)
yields {"hour": 3, "minute": 44}
